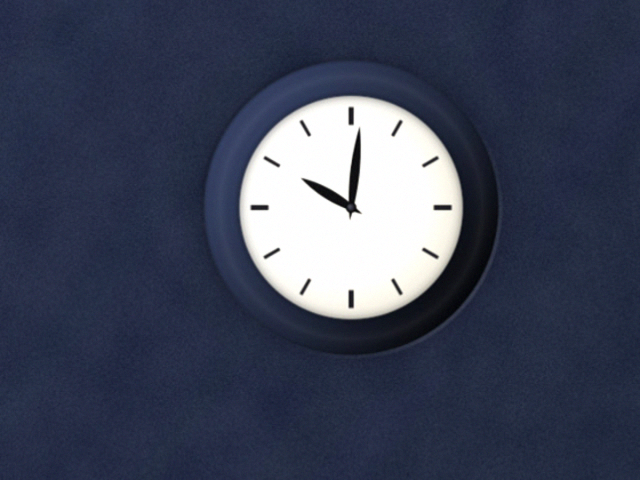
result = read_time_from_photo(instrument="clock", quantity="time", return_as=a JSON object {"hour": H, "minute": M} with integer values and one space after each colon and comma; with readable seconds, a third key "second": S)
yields {"hour": 10, "minute": 1}
